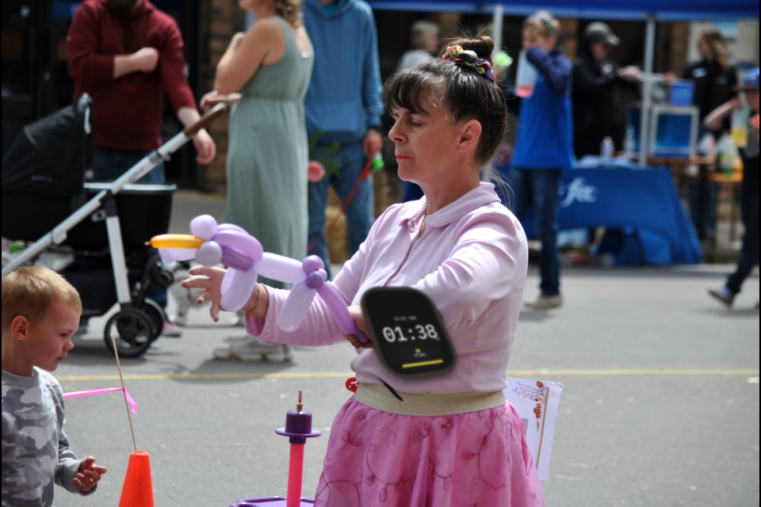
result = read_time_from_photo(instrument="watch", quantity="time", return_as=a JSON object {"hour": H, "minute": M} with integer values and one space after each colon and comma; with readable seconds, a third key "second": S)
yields {"hour": 1, "minute": 38}
